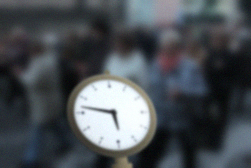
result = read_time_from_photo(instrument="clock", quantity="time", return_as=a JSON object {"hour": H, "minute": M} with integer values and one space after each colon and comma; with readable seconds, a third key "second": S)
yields {"hour": 5, "minute": 47}
